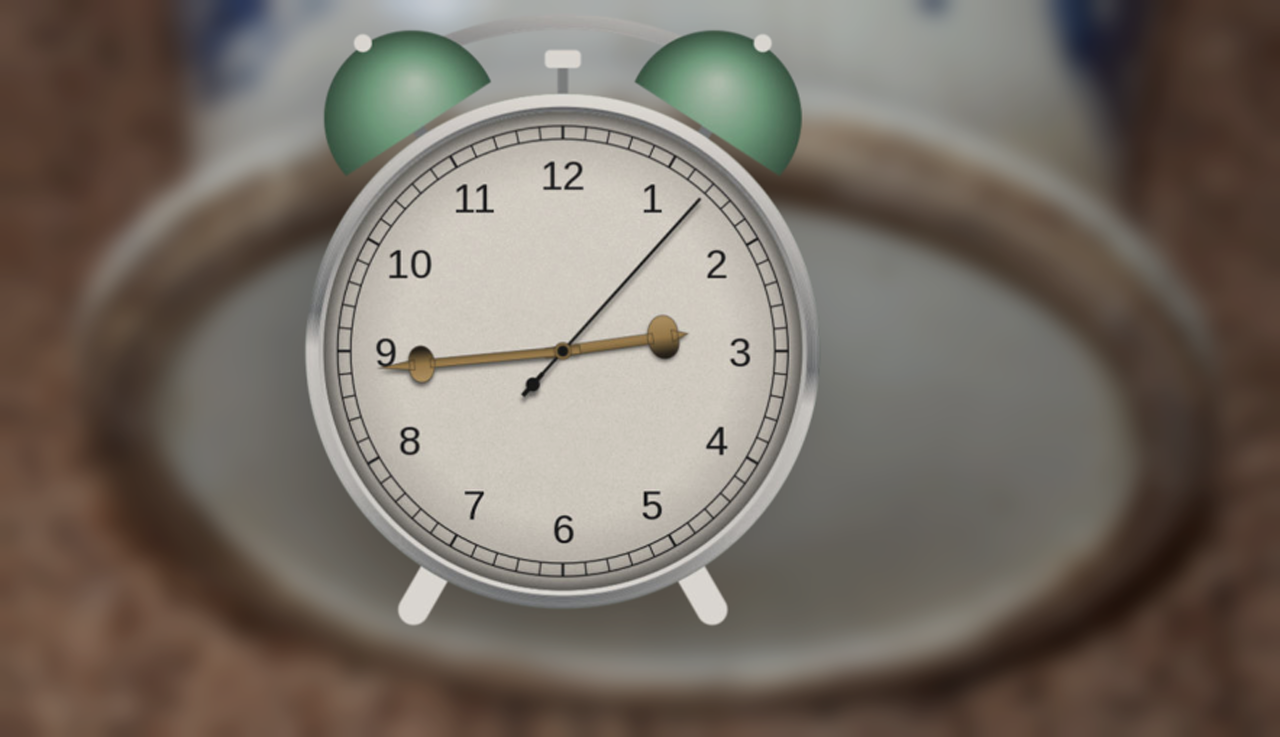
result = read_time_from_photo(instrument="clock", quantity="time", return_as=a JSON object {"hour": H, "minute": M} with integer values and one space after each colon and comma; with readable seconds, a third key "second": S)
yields {"hour": 2, "minute": 44, "second": 7}
